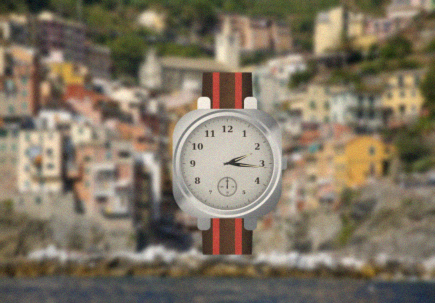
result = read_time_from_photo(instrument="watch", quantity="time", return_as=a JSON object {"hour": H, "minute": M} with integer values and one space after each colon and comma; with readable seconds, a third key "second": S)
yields {"hour": 2, "minute": 16}
